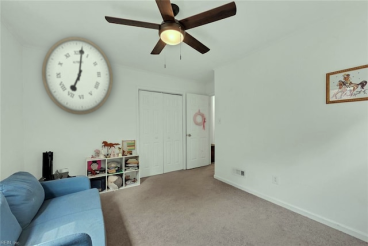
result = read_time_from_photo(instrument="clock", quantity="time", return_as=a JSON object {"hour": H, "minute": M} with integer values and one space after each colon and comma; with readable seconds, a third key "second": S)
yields {"hour": 7, "minute": 2}
